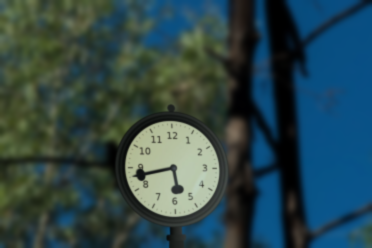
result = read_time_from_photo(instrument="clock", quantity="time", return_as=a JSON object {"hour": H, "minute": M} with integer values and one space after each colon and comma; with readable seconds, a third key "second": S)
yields {"hour": 5, "minute": 43}
